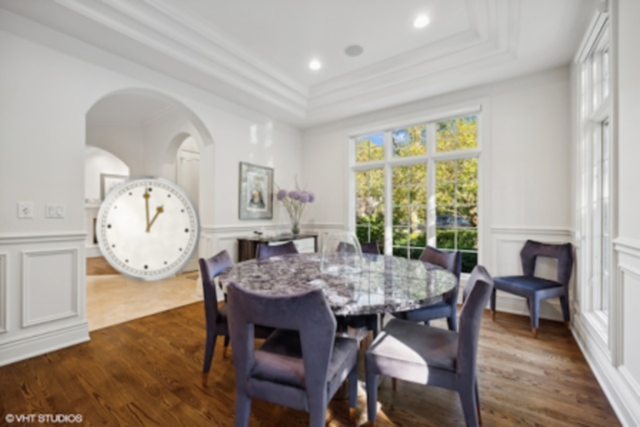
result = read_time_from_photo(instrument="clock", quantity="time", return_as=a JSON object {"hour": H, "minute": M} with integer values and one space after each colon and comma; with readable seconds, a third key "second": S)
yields {"hour": 12, "minute": 59}
